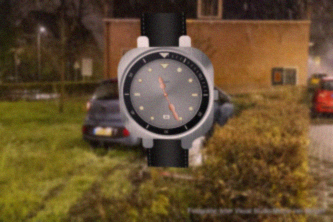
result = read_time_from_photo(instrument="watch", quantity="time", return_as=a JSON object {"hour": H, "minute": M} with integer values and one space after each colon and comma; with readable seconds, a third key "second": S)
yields {"hour": 11, "minute": 26}
